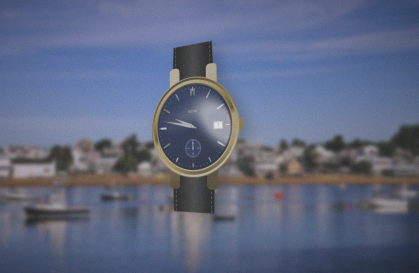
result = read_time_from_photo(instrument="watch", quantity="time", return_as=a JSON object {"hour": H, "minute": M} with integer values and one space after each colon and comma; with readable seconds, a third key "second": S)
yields {"hour": 9, "minute": 47}
